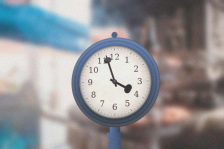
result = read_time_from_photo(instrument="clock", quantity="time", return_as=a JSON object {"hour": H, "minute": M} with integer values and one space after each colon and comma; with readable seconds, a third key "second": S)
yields {"hour": 3, "minute": 57}
